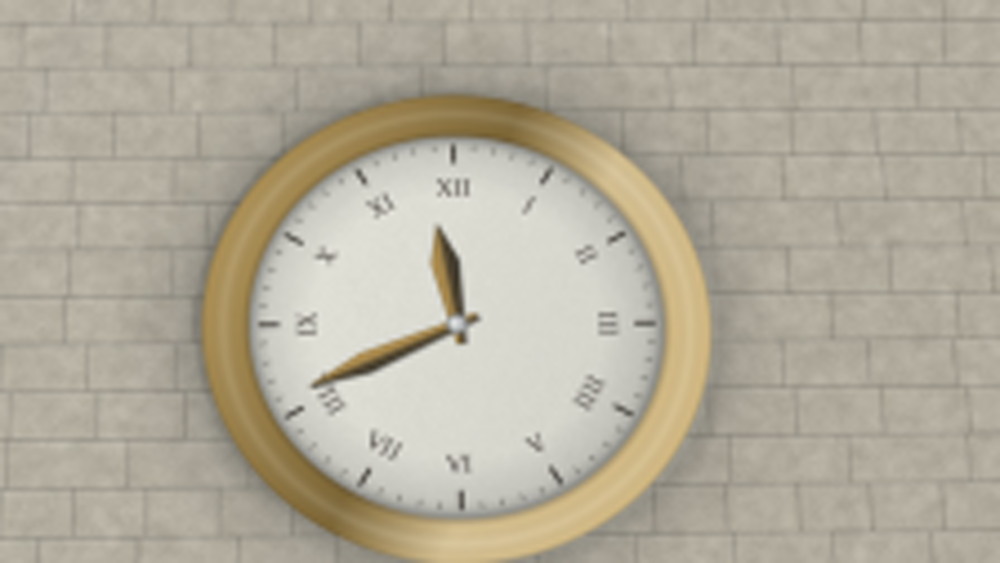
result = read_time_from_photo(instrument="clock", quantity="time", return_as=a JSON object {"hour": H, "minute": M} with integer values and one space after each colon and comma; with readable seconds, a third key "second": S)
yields {"hour": 11, "minute": 41}
